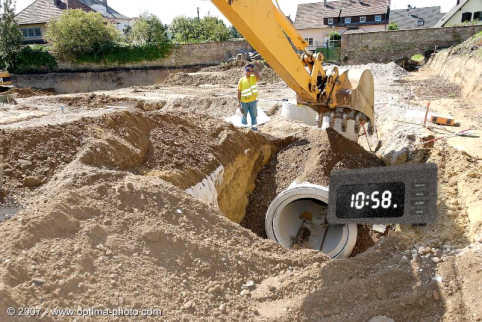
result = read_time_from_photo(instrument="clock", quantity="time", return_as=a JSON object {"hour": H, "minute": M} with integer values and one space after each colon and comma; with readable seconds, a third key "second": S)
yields {"hour": 10, "minute": 58}
